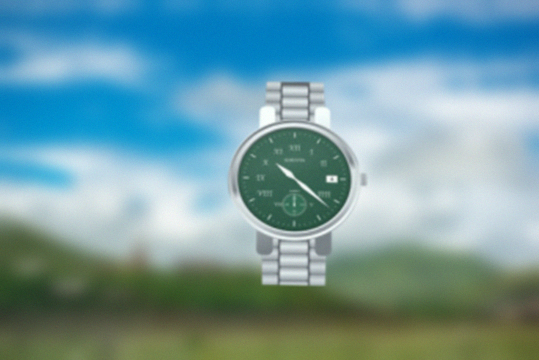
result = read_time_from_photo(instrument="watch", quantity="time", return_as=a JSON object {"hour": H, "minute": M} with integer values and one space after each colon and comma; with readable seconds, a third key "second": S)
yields {"hour": 10, "minute": 22}
